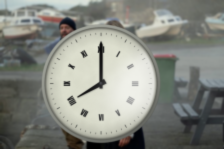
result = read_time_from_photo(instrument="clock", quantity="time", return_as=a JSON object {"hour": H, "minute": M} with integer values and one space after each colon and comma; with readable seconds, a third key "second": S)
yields {"hour": 8, "minute": 0}
